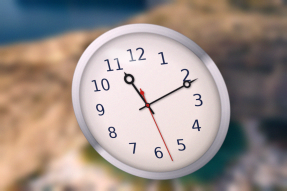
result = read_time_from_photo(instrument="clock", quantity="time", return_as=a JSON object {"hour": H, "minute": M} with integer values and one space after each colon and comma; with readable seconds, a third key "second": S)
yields {"hour": 11, "minute": 11, "second": 28}
